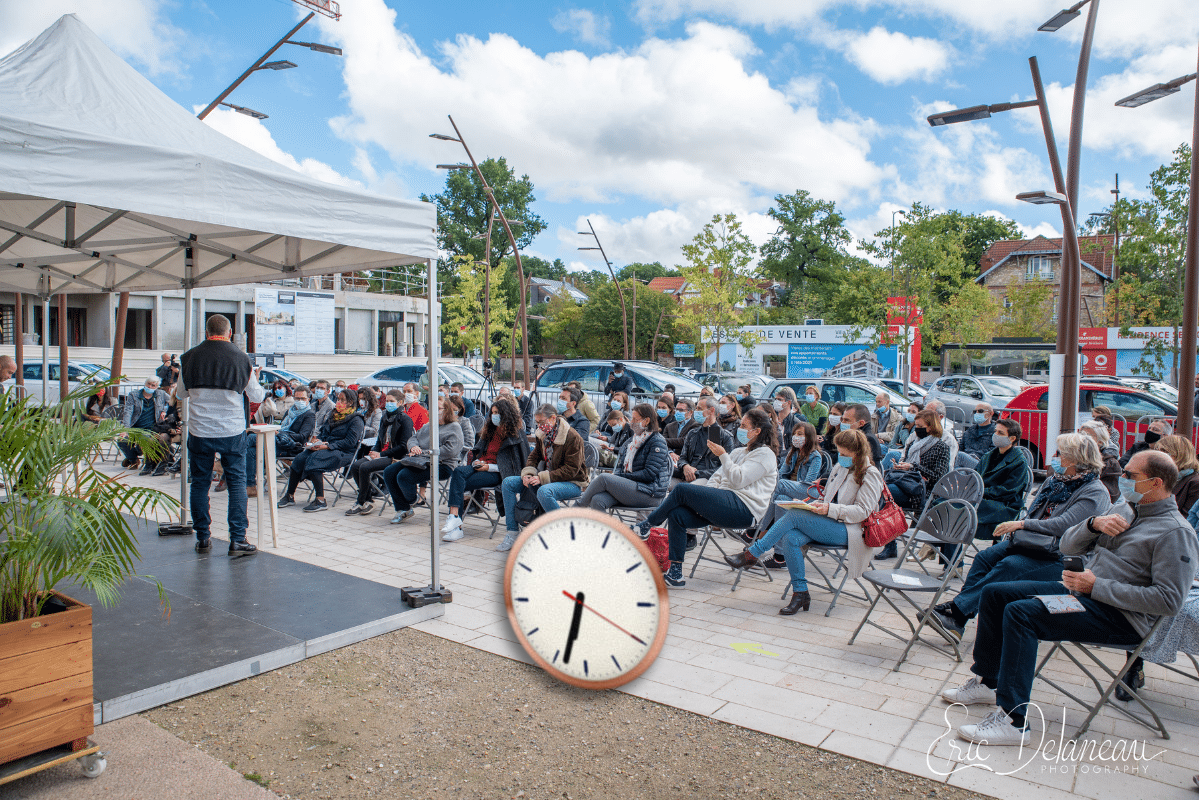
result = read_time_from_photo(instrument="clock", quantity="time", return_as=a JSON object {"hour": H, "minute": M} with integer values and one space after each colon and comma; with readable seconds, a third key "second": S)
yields {"hour": 6, "minute": 33, "second": 20}
